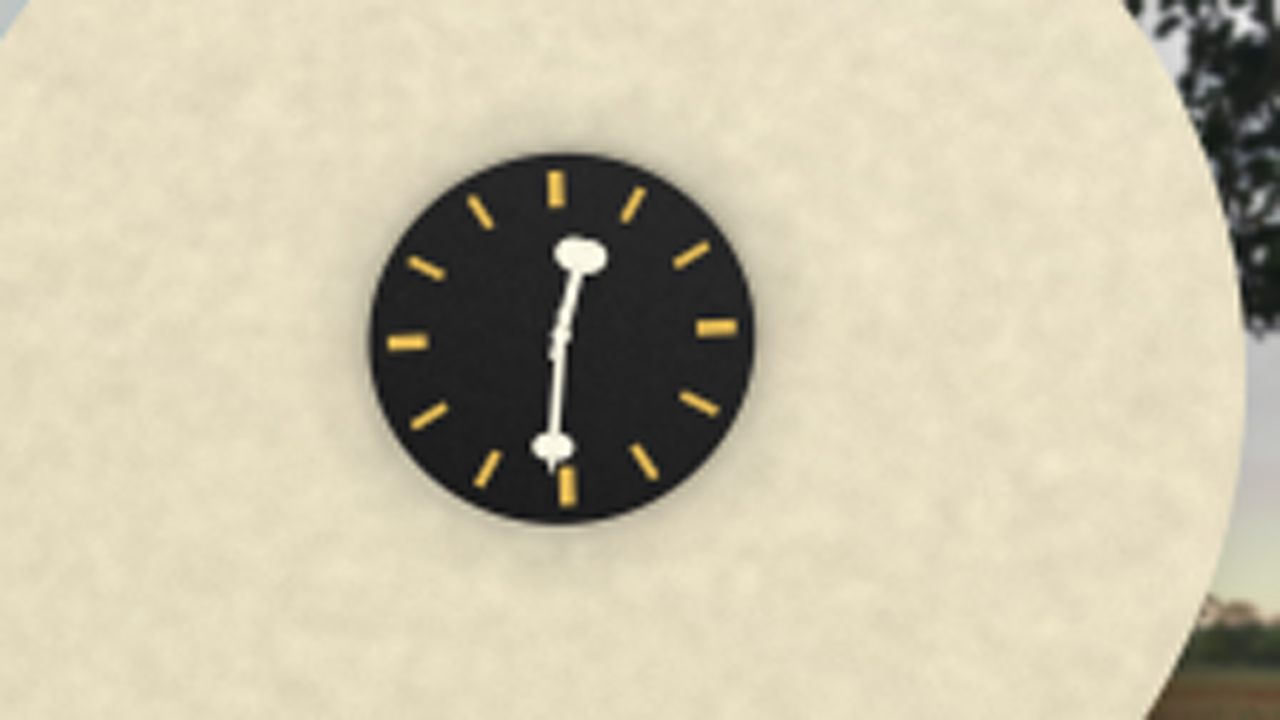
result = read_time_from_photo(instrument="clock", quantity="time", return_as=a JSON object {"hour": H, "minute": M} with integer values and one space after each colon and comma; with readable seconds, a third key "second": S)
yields {"hour": 12, "minute": 31}
